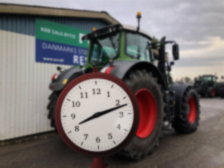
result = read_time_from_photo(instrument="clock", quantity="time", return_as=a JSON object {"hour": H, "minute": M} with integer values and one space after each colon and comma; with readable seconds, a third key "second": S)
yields {"hour": 8, "minute": 12}
